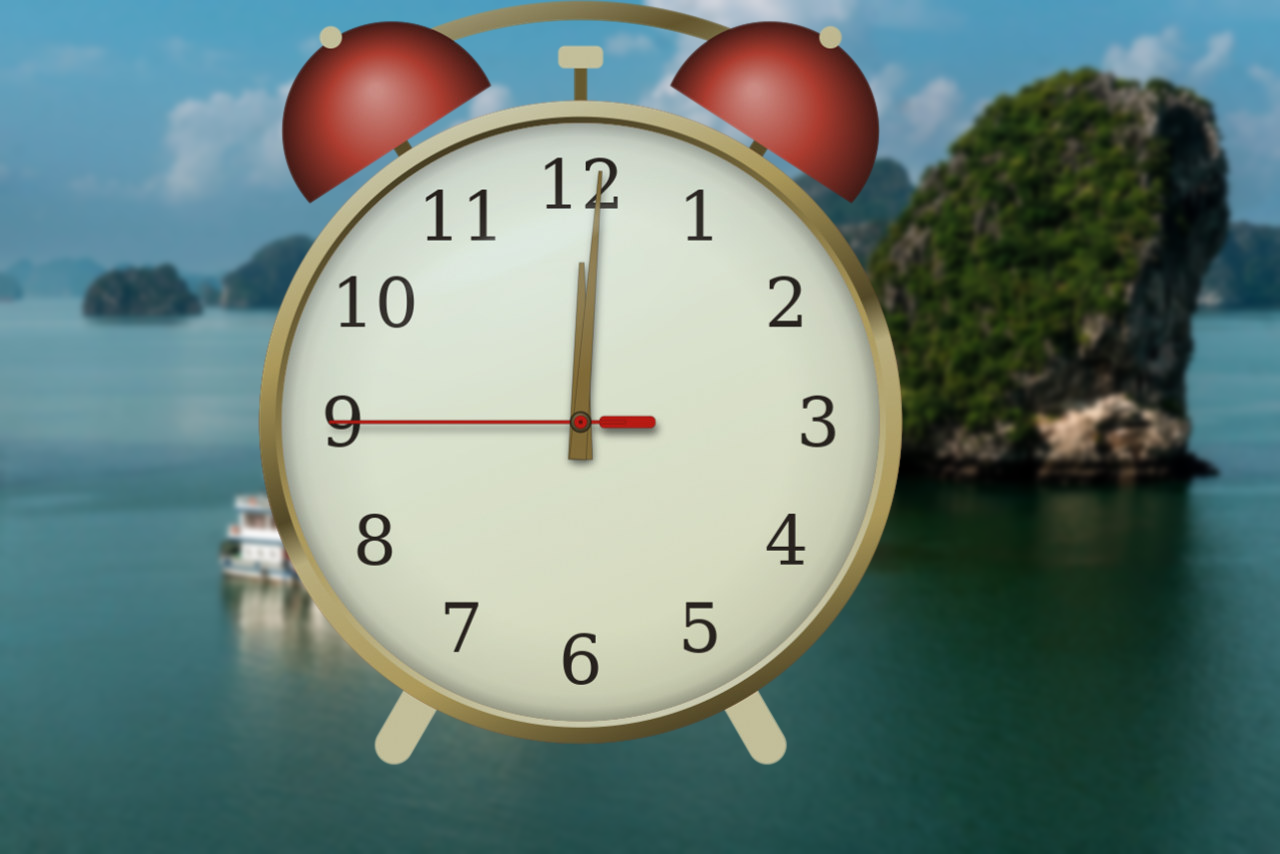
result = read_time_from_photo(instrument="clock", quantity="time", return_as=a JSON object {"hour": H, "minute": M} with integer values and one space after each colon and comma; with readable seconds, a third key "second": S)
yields {"hour": 12, "minute": 0, "second": 45}
